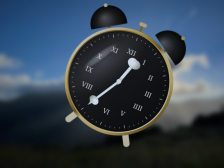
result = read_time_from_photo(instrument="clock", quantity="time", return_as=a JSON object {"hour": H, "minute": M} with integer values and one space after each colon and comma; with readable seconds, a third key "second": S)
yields {"hour": 12, "minute": 35}
